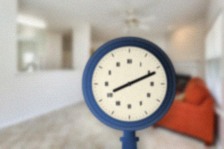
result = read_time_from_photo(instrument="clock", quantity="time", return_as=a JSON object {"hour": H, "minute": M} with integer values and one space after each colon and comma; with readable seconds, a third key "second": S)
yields {"hour": 8, "minute": 11}
